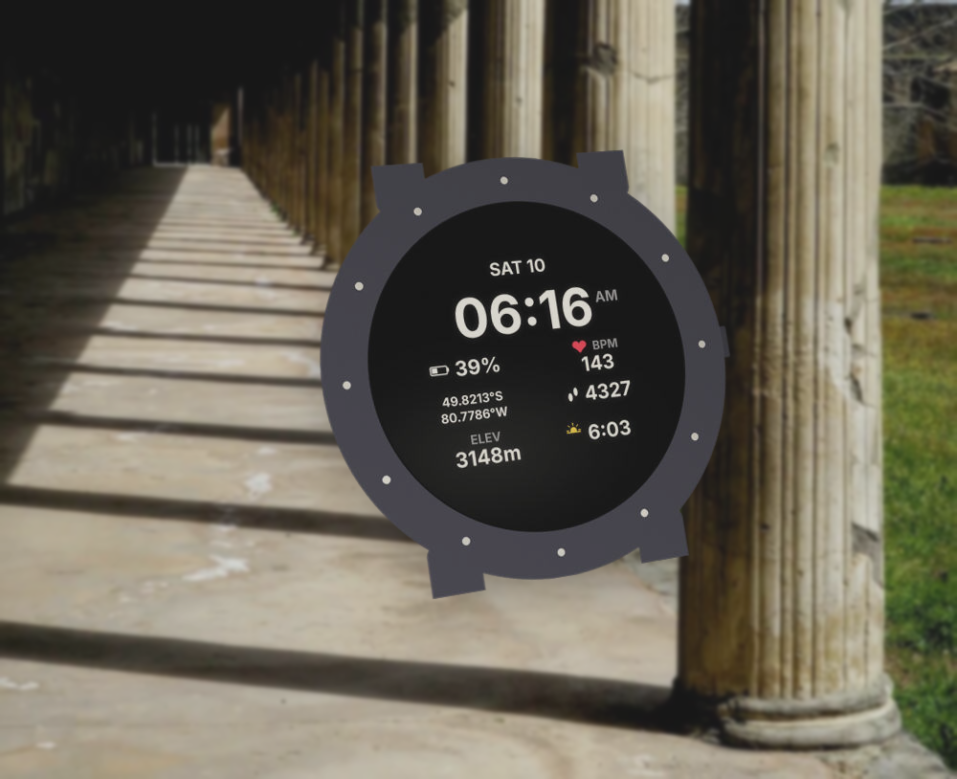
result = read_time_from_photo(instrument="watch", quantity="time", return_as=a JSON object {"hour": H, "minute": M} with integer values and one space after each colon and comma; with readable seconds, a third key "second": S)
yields {"hour": 6, "minute": 16}
